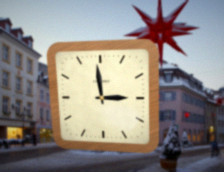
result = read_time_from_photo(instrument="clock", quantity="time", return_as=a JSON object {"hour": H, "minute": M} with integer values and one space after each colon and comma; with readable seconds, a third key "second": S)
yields {"hour": 2, "minute": 59}
